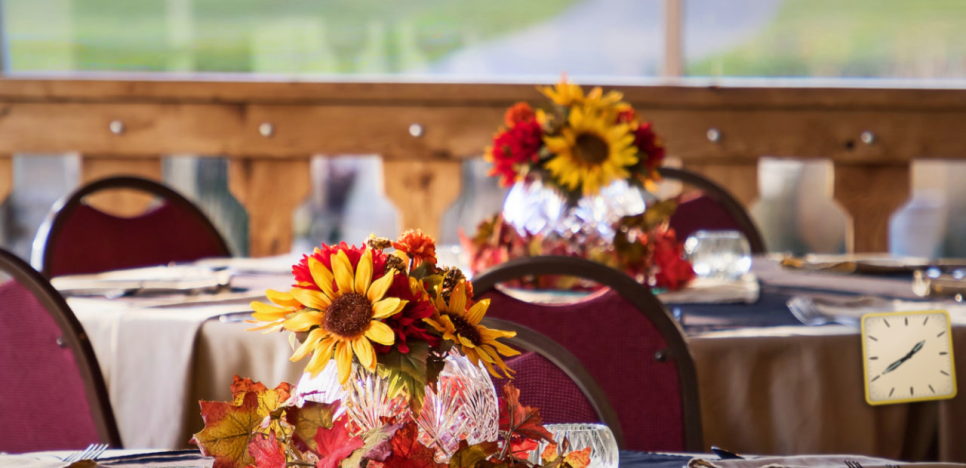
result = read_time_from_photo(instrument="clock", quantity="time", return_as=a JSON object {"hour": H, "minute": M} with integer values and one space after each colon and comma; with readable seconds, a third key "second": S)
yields {"hour": 1, "minute": 40}
